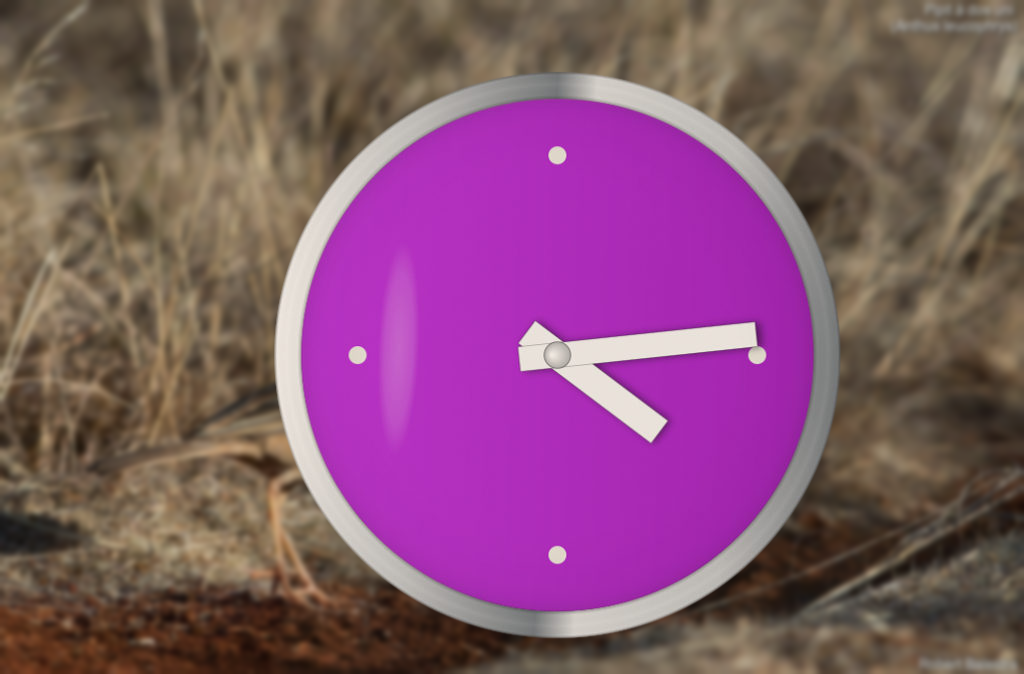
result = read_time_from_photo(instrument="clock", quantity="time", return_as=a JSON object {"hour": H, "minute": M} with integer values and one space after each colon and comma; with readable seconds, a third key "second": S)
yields {"hour": 4, "minute": 14}
